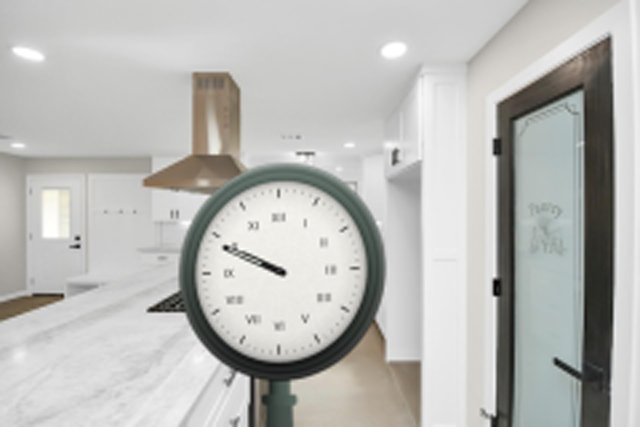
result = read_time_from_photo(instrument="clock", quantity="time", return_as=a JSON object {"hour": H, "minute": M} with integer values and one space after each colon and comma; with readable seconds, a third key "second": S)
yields {"hour": 9, "minute": 49}
